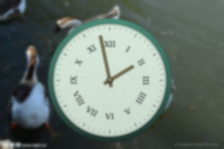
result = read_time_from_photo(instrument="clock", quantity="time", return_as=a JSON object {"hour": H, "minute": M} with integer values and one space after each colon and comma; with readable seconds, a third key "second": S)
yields {"hour": 1, "minute": 58}
